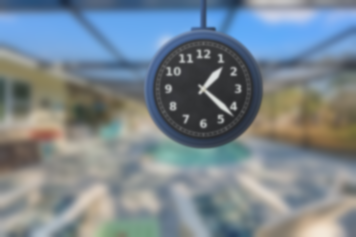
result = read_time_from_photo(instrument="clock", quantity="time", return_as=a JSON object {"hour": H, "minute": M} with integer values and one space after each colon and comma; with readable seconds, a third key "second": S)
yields {"hour": 1, "minute": 22}
